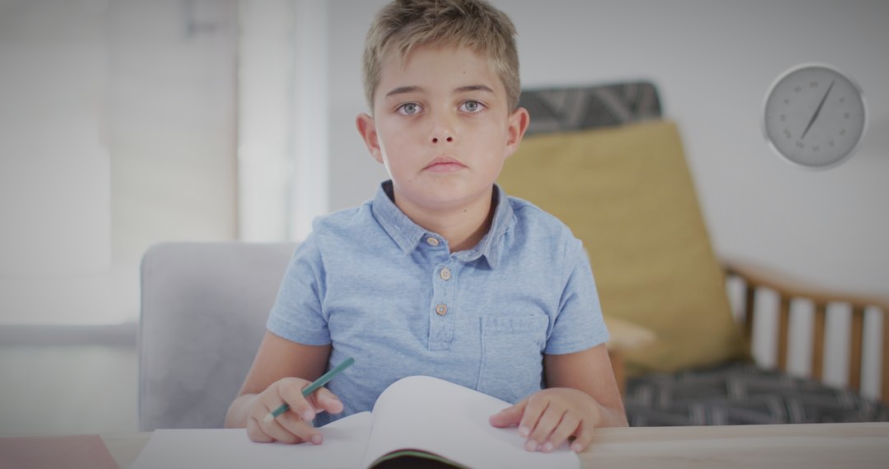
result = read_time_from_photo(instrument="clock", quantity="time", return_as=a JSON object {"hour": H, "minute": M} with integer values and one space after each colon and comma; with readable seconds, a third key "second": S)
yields {"hour": 7, "minute": 5}
